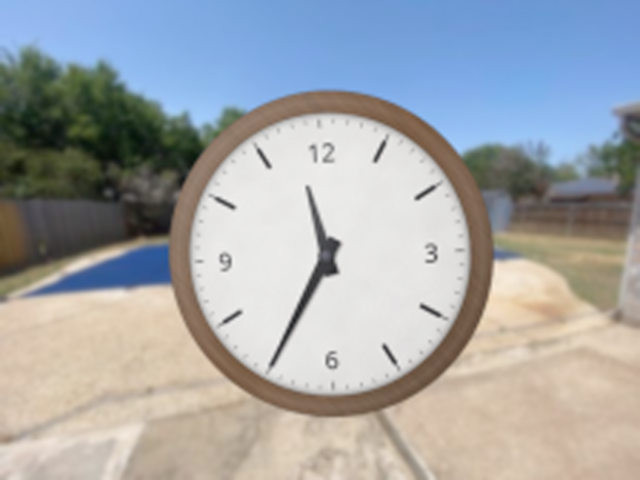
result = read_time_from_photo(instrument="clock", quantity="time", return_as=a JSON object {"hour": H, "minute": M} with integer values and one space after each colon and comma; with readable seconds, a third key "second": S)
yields {"hour": 11, "minute": 35}
